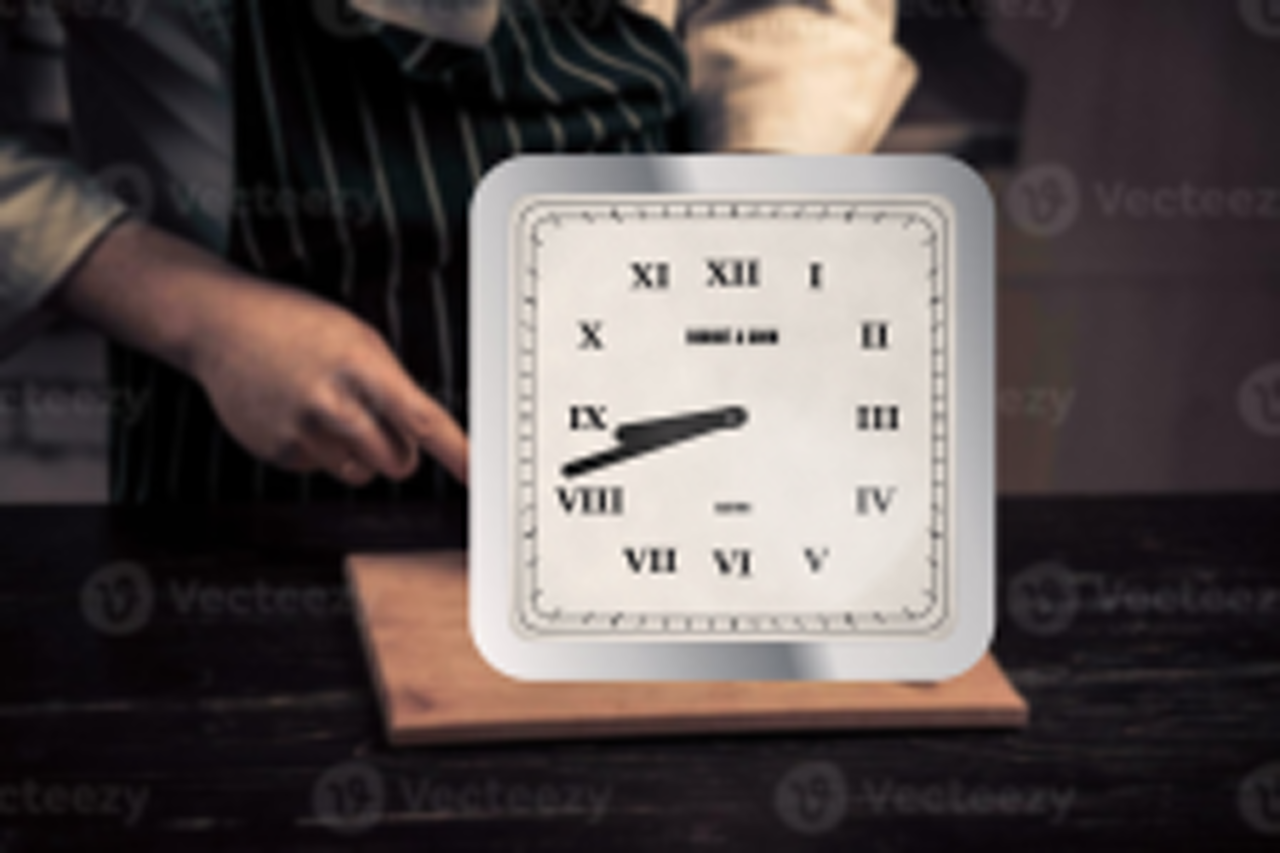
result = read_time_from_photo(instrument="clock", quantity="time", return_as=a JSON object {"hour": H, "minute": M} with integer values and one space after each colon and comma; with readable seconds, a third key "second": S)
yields {"hour": 8, "minute": 42}
